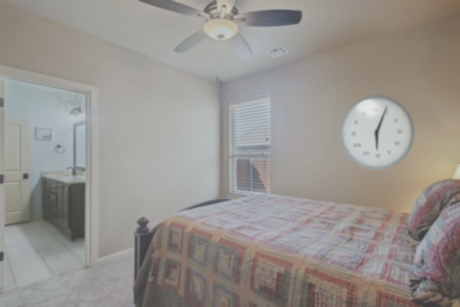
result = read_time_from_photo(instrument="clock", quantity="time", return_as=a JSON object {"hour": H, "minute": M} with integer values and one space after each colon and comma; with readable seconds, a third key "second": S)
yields {"hour": 6, "minute": 4}
